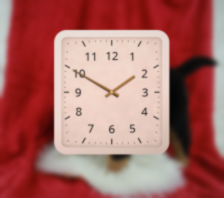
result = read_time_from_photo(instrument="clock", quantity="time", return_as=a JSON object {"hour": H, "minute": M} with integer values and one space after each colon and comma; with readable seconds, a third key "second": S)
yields {"hour": 1, "minute": 50}
